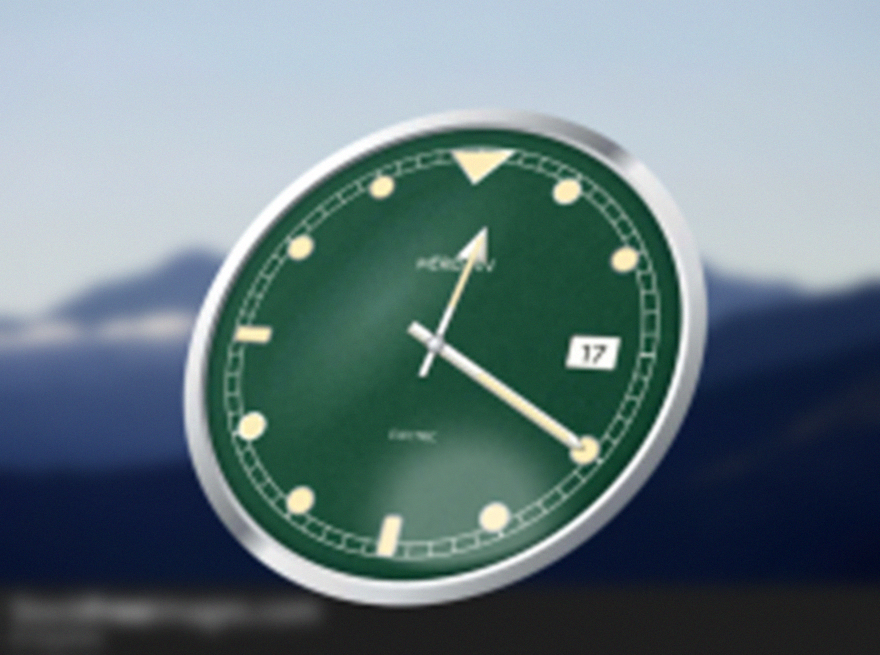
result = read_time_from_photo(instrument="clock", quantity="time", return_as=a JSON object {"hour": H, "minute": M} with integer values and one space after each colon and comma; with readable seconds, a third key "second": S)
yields {"hour": 12, "minute": 20}
